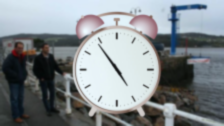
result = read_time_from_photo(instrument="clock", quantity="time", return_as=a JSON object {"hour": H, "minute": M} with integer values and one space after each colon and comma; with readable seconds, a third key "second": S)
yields {"hour": 4, "minute": 54}
